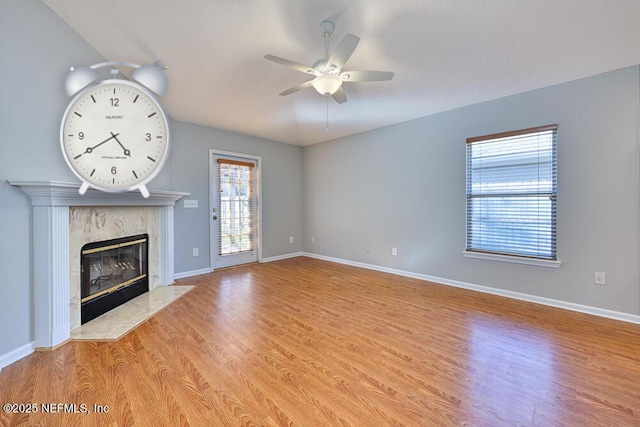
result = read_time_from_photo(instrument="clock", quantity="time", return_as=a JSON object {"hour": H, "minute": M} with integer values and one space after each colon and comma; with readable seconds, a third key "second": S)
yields {"hour": 4, "minute": 40}
